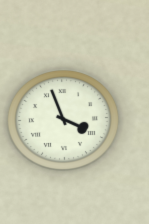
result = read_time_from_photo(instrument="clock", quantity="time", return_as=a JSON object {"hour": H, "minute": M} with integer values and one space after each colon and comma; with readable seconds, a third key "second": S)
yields {"hour": 3, "minute": 57}
